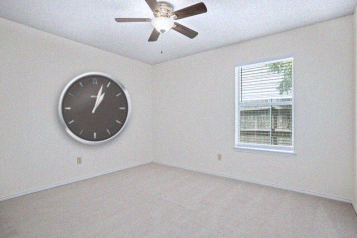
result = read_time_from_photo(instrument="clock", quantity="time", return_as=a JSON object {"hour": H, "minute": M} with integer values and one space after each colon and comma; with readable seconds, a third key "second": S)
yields {"hour": 1, "minute": 3}
